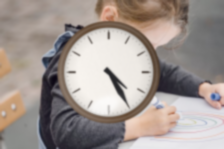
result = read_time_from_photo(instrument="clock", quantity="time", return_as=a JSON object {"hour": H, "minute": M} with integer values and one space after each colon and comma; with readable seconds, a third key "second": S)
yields {"hour": 4, "minute": 25}
